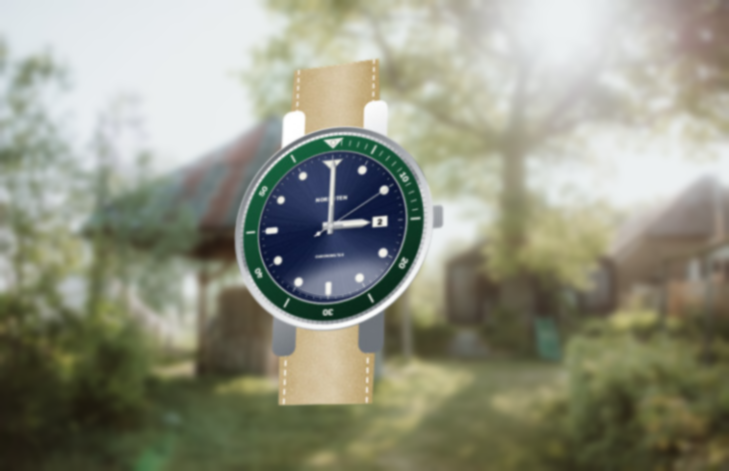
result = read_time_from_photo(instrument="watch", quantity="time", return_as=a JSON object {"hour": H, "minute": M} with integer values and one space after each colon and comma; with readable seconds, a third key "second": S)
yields {"hour": 3, "minute": 0, "second": 10}
